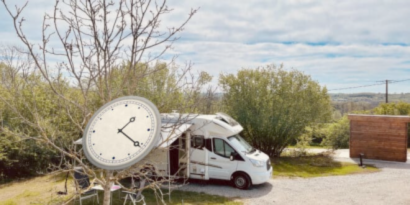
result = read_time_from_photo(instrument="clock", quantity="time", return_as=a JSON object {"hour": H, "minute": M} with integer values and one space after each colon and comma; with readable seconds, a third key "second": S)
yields {"hour": 1, "minute": 21}
